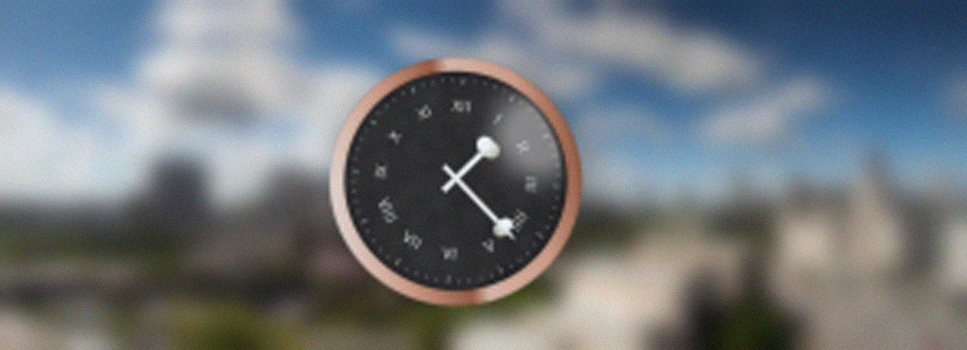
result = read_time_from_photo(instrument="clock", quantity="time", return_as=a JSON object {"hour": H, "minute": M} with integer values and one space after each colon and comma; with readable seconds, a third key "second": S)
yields {"hour": 1, "minute": 22}
